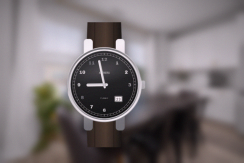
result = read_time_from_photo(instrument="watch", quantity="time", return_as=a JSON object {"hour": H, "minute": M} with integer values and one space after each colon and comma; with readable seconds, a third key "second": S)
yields {"hour": 8, "minute": 58}
